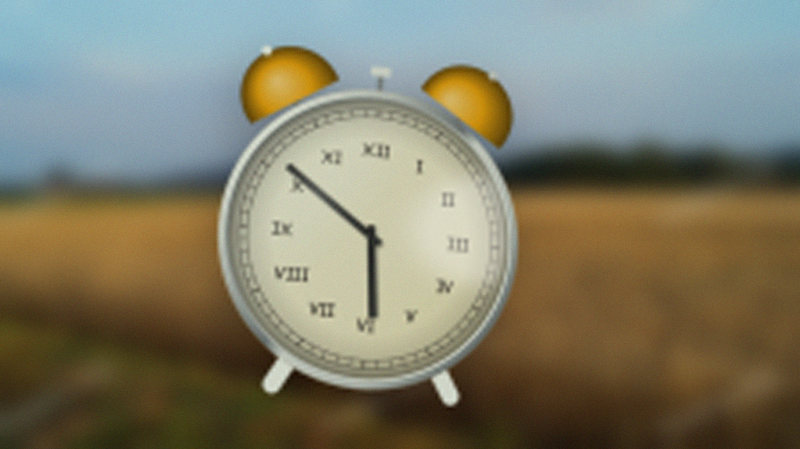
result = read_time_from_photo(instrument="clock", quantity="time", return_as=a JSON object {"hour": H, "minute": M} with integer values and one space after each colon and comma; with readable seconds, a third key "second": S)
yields {"hour": 5, "minute": 51}
